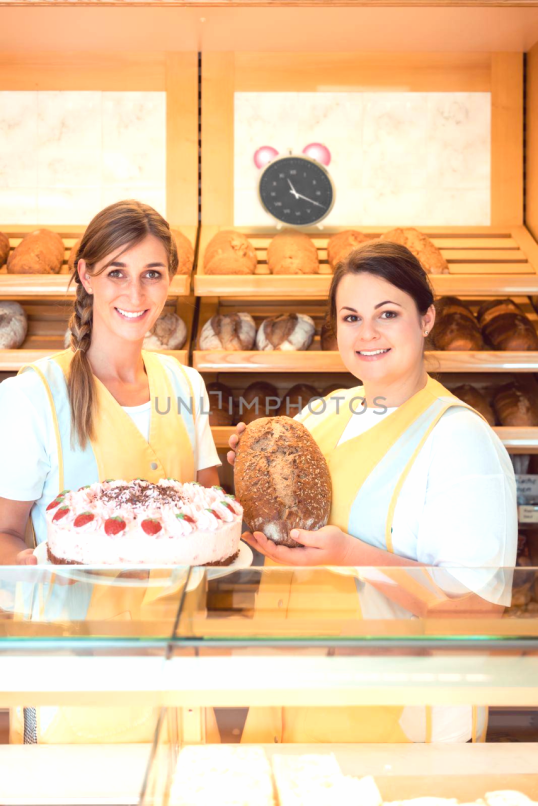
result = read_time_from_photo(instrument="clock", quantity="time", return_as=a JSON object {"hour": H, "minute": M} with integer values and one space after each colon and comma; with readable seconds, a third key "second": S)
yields {"hour": 11, "minute": 20}
